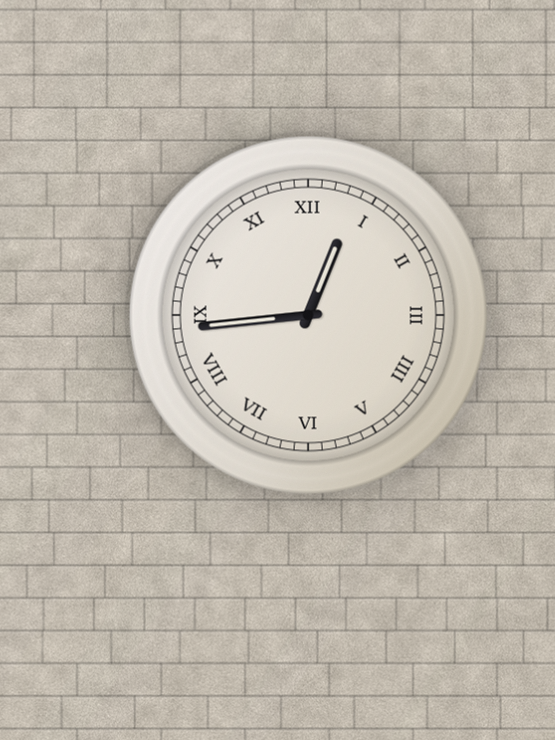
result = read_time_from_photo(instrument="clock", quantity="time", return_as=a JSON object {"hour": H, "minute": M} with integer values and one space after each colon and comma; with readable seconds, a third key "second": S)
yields {"hour": 12, "minute": 44}
